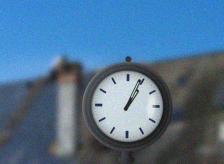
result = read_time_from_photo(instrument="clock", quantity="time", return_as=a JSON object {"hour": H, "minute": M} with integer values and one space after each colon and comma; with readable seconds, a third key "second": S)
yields {"hour": 1, "minute": 4}
